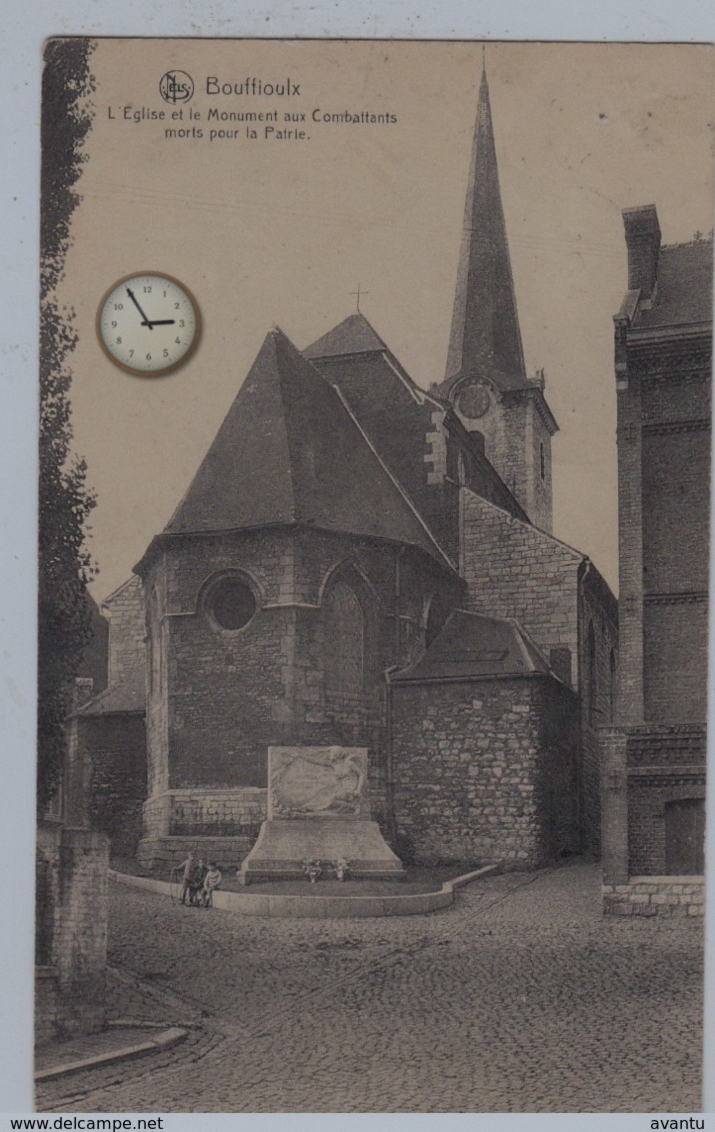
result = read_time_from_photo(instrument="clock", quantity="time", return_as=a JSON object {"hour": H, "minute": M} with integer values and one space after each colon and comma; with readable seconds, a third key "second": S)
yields {"hour": 2, "minute": 55}
